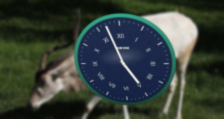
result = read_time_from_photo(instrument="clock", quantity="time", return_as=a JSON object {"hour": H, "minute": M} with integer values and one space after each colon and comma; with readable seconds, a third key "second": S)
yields {"hour": 4, "minute": 57}
